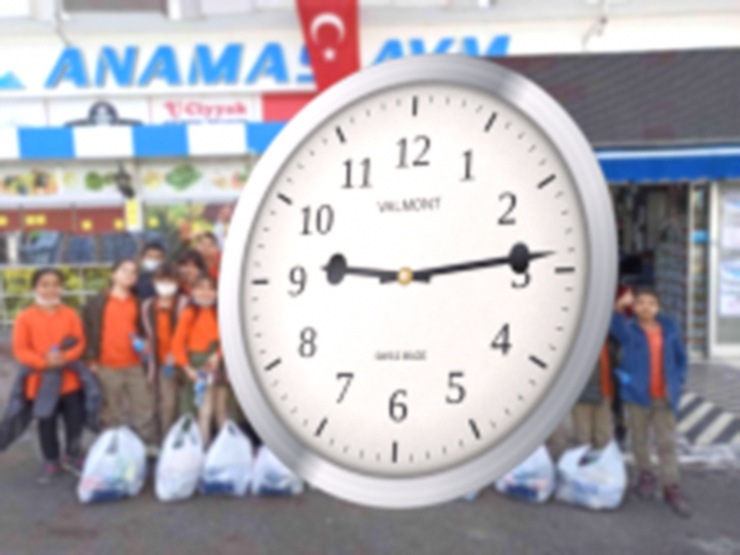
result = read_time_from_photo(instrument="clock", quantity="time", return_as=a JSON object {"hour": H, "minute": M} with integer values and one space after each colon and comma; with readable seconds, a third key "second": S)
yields {"hour": 9, "minute": 14}
